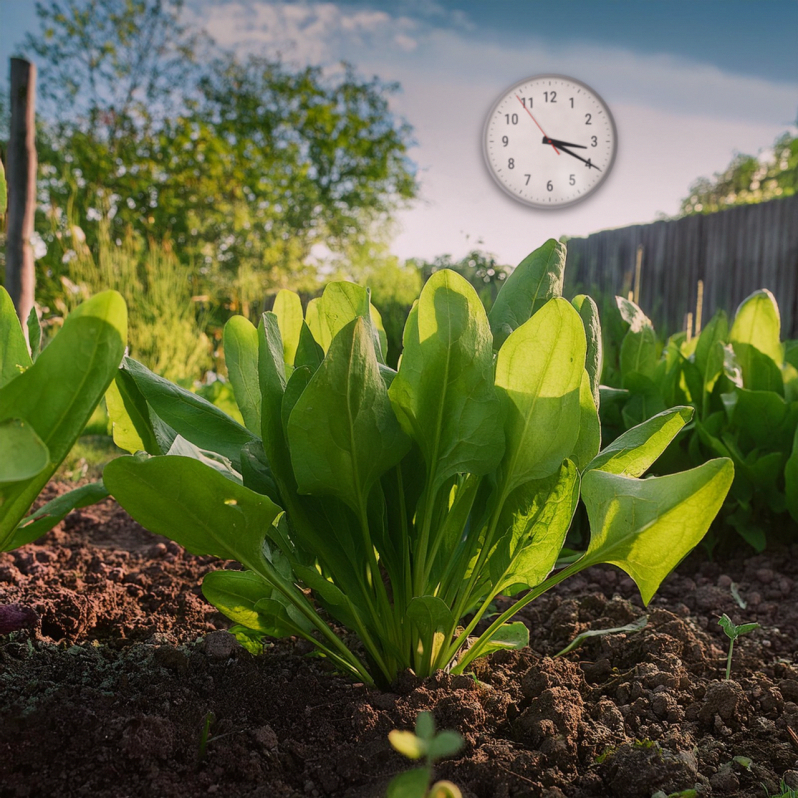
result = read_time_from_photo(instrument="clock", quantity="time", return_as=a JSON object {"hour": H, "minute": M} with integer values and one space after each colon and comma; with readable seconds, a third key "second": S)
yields {"hour": 3, "minute": 19, "second": 54}
